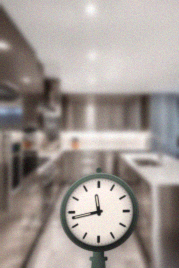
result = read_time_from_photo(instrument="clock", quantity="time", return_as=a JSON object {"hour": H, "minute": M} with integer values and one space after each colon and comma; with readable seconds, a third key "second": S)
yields {"hour": 11, "minute": 43}
